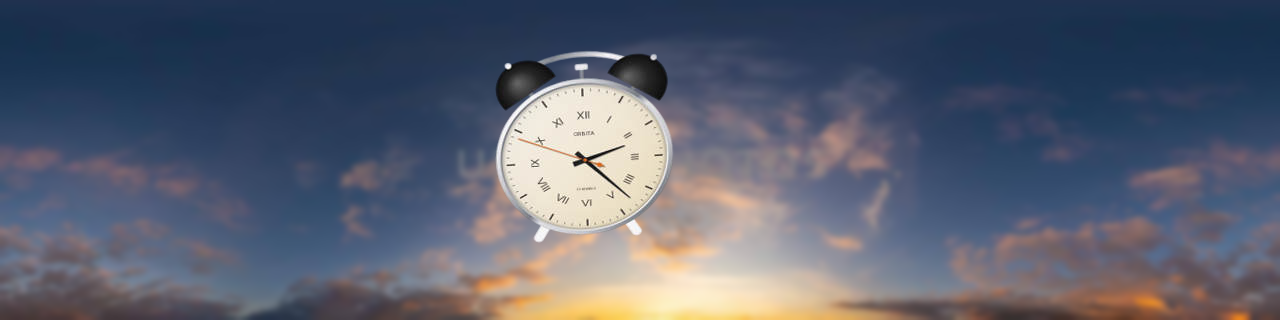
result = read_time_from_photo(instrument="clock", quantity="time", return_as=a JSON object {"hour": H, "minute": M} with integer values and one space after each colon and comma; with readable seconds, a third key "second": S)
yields {"hour": 2, "minute": 22, "second": 49}
